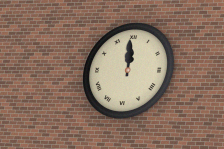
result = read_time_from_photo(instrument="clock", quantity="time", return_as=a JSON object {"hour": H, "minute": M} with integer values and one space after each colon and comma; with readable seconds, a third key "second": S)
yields {"hour": 11, "minute": 59}
